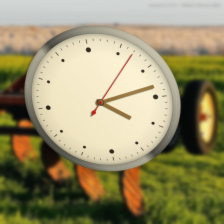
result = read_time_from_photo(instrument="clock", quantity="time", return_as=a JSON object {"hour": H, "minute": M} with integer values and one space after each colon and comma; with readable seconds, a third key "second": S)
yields {"hour": 4, "minute": 13, "second": 7}
